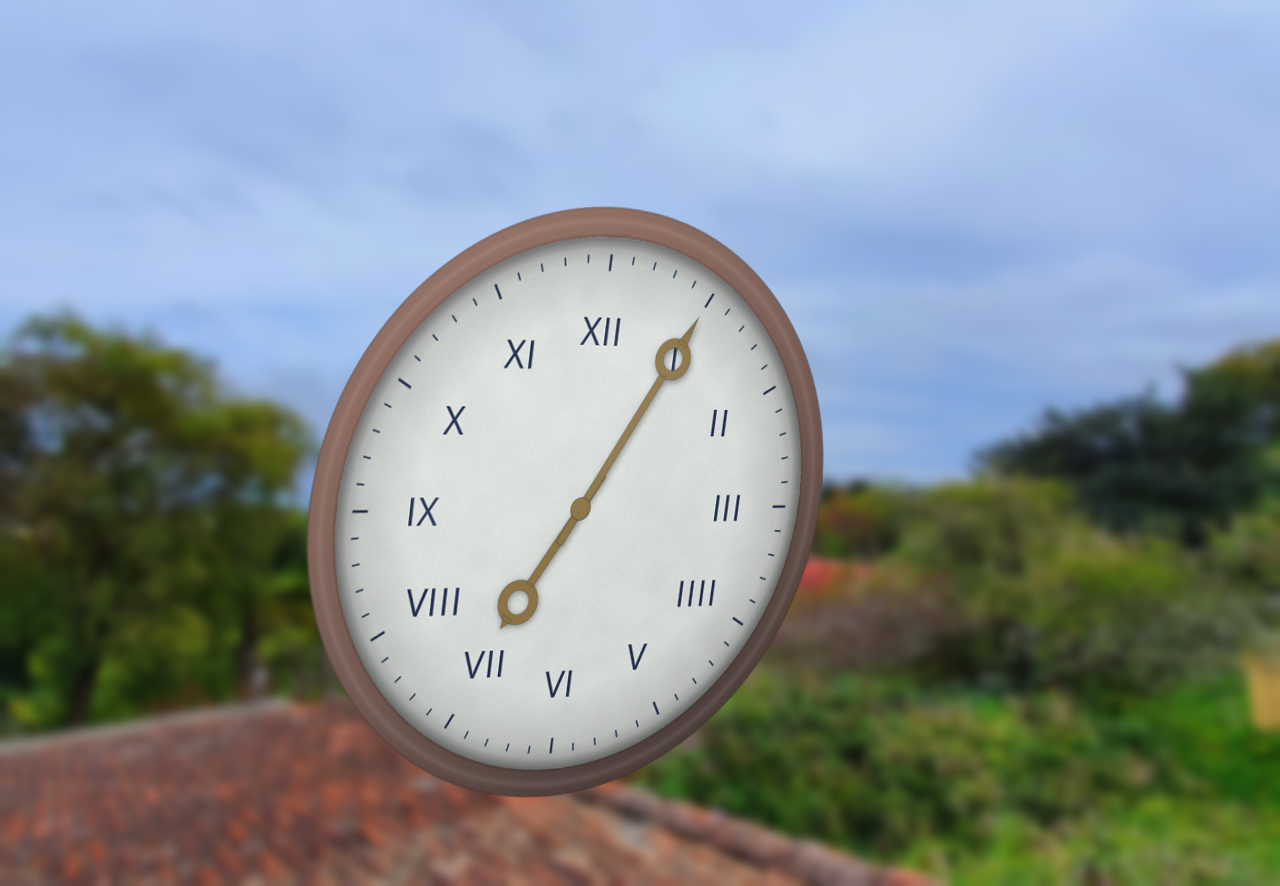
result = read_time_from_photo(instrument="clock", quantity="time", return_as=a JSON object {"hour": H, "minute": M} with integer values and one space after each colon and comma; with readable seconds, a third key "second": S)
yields {"hour": 7, "minute": 5}
